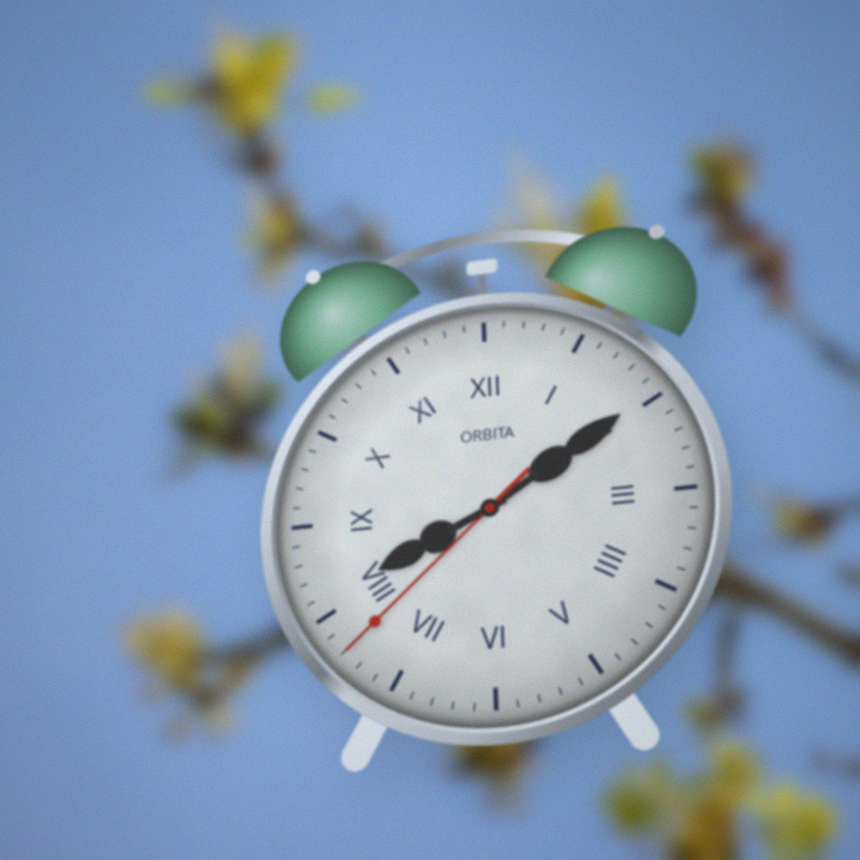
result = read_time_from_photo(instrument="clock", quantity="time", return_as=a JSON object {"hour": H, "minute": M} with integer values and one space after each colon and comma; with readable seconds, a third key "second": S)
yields {"hour": 8, "minute": 9, "second": 38}
